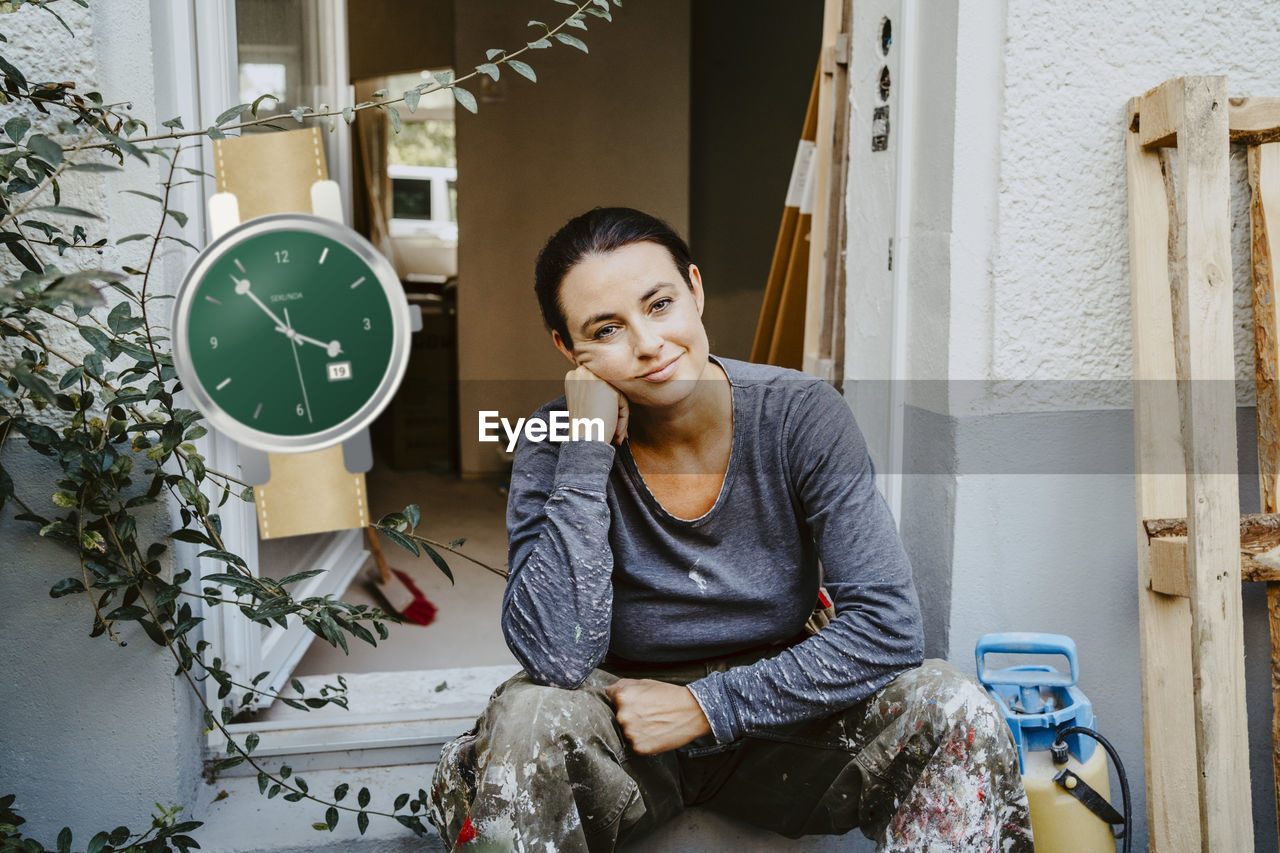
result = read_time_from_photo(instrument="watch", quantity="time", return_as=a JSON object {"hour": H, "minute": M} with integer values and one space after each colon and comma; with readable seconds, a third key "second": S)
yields {"hour": 3, "minute": 53, "second": 29}
